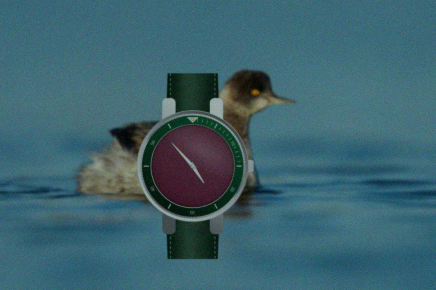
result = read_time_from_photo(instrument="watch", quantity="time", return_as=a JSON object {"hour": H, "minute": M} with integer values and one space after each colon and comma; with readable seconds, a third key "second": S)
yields {"hour": 4, "minute": 53}
